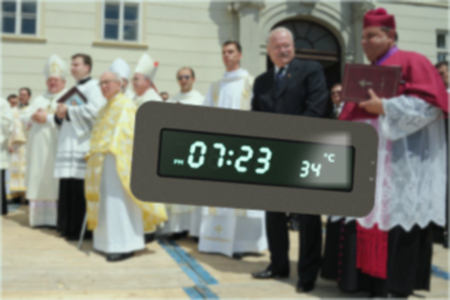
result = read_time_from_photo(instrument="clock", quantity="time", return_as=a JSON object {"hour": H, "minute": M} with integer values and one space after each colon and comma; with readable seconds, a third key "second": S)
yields {"hour": 7, "minute": 23}
